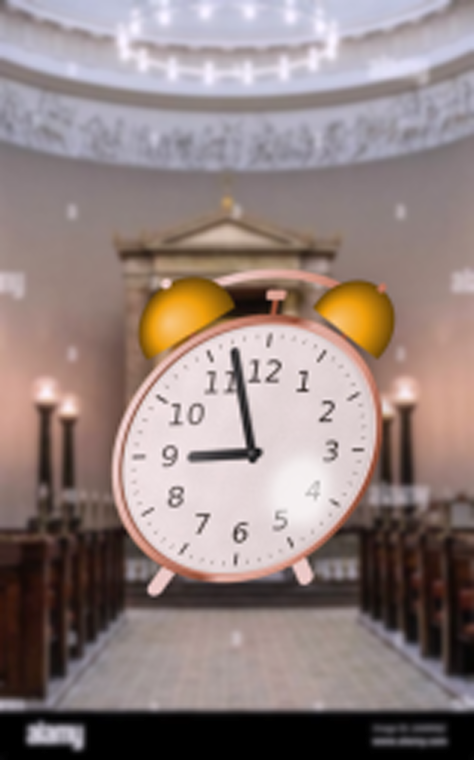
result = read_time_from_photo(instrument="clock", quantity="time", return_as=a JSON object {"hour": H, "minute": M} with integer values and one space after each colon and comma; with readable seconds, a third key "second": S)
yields {"hour": 8, "minute": 57}
